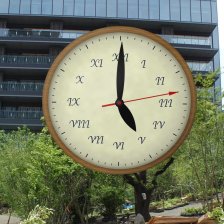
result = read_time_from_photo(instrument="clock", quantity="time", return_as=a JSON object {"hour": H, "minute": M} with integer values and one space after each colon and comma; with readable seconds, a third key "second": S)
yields {"hour": 5, "minute": 0, "second": 13}
